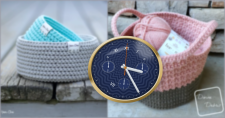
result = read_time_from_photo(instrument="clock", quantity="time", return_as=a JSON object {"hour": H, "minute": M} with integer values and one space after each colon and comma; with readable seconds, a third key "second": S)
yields {"hour": 3, "minute": 25}
